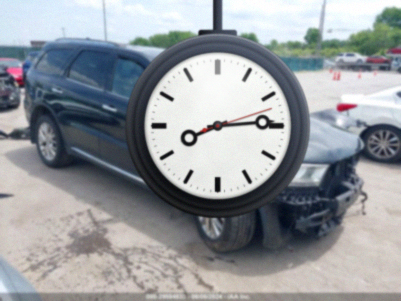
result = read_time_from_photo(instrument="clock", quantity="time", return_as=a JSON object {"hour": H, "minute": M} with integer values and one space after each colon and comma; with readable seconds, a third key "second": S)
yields {"hour": 8, "minute": 14, "second": 12}
